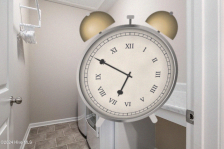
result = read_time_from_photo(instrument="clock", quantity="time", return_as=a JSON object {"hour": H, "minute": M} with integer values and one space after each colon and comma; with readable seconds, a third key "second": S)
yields {"hour": 6, "minute": 50}
